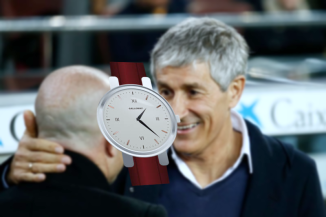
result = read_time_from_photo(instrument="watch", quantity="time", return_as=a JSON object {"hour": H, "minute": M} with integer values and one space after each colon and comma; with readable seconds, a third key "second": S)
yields {"hour": 1, "minute": 23}
